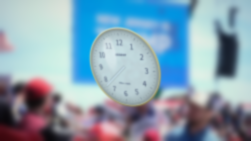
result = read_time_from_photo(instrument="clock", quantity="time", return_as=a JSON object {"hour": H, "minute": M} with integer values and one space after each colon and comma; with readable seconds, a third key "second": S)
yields {"hour": 7, "minute": 38}
